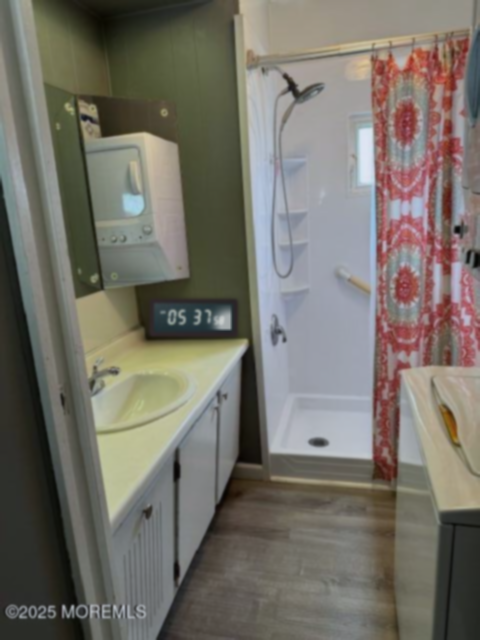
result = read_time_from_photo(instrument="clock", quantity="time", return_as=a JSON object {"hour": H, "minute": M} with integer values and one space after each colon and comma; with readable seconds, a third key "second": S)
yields {"hour": 5, "minute": 37}
